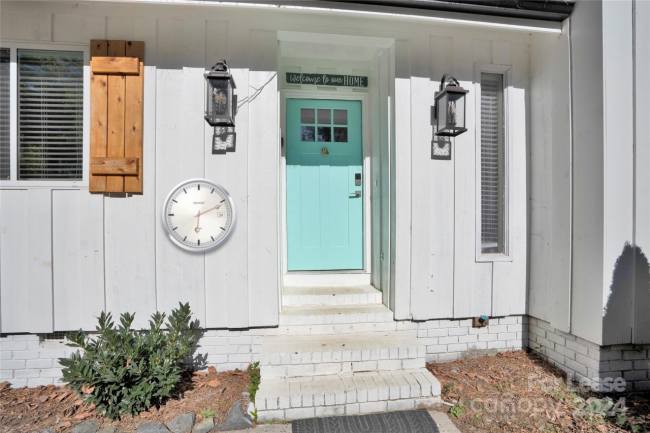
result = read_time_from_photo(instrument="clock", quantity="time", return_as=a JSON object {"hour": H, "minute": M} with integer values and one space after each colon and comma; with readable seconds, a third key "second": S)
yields {"hour": 6, "minute": 11}
